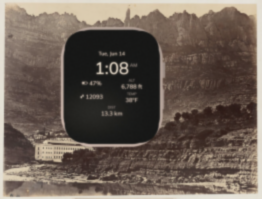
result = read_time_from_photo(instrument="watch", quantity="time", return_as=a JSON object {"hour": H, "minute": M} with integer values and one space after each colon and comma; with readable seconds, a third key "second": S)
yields {"hour": 1, "minute": 8}
